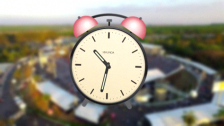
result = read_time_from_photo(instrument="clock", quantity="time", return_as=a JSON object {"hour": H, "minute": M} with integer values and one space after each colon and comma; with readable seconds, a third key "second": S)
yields {"hour": 10, "minute": 32}
